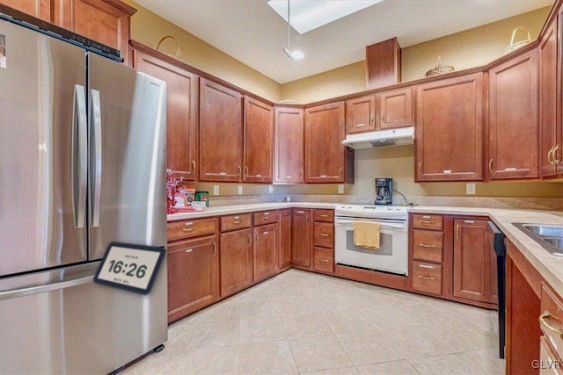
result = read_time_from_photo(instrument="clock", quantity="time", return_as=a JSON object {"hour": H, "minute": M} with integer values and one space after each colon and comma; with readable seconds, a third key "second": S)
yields {"hour": 16, "minute": 26}
